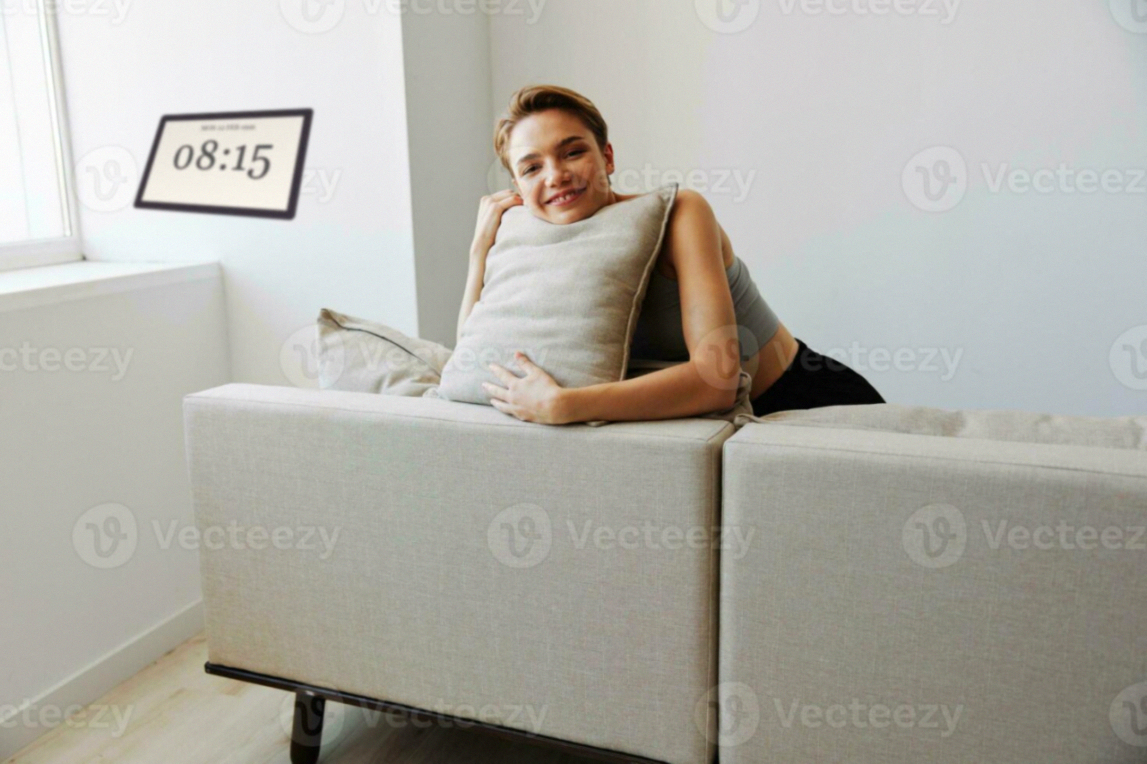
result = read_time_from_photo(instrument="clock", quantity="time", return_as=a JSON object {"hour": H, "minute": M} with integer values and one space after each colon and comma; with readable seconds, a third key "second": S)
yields {"hour": 8, "minute": 15}
